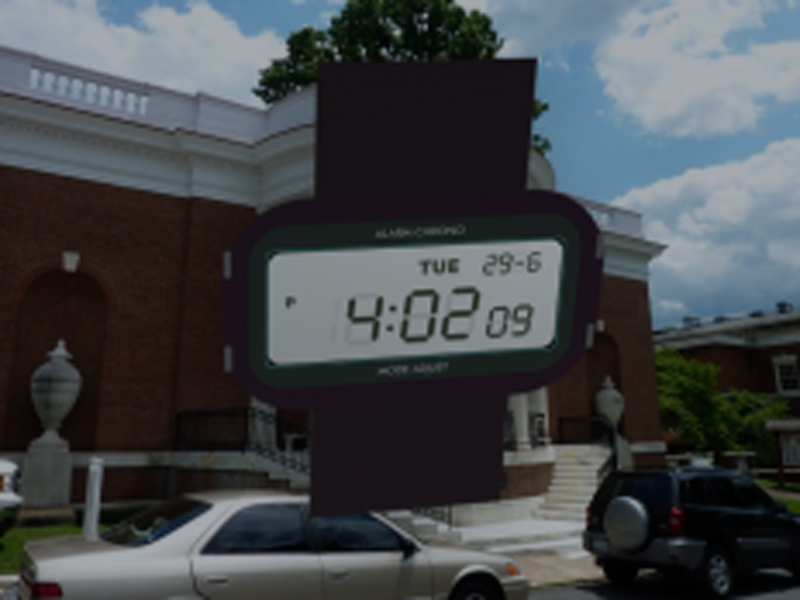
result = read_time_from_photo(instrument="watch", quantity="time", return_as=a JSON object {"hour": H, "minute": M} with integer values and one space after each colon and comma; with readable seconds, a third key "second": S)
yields {"hour": 4, "minute": 2, "second": 9}
